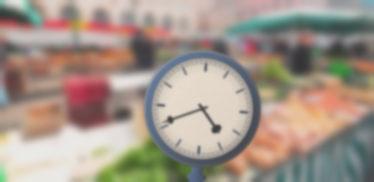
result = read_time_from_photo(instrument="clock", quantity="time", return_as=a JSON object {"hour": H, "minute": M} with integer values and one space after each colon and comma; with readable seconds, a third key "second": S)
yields {"hour": 4, "minute": 41}
